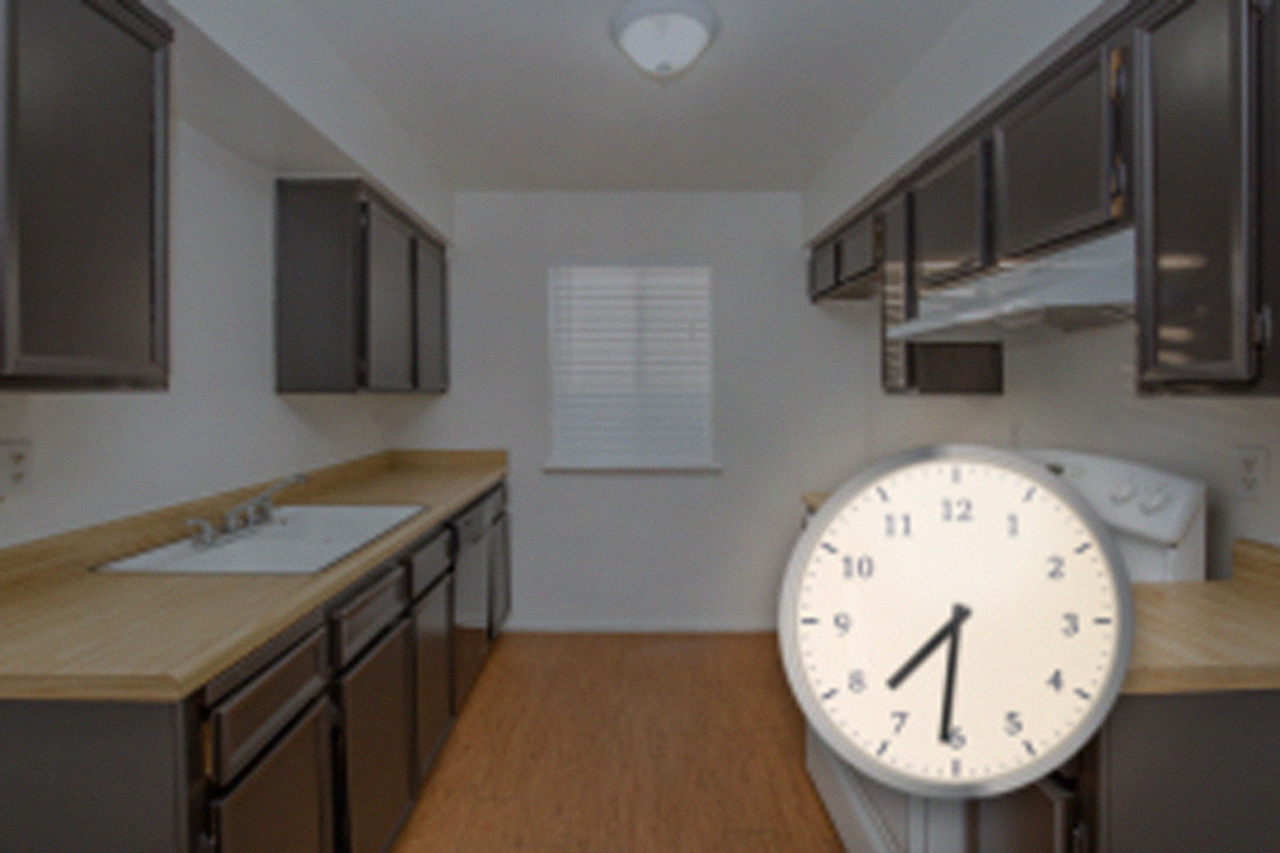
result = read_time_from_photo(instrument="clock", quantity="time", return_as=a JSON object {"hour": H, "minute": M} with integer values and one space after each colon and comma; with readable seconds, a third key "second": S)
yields {"hour": 7, "minute": 31}
